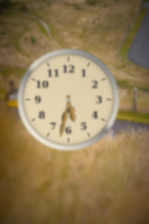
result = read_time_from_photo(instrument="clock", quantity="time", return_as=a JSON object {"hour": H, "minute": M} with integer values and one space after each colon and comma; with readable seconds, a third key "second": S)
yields {"hour": 5, "minute": 32}
